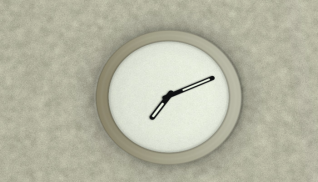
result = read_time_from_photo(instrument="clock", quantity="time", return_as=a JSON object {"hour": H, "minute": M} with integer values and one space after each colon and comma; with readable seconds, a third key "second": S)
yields {"hour": 7, "minute": 11}
